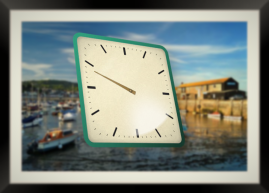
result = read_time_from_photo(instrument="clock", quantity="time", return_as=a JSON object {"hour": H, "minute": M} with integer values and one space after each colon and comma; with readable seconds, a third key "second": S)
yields {"hour": 9, "minute": 49}
